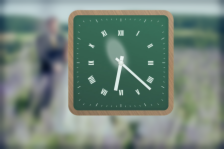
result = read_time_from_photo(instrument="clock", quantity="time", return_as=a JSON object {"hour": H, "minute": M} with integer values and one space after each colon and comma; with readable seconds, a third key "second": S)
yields {"hour": 6, "minute": 22}
